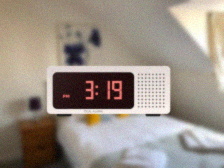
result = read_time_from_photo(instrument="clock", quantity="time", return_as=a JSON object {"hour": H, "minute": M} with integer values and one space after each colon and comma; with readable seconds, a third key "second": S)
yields {"hour": 3, "minute": 19}
